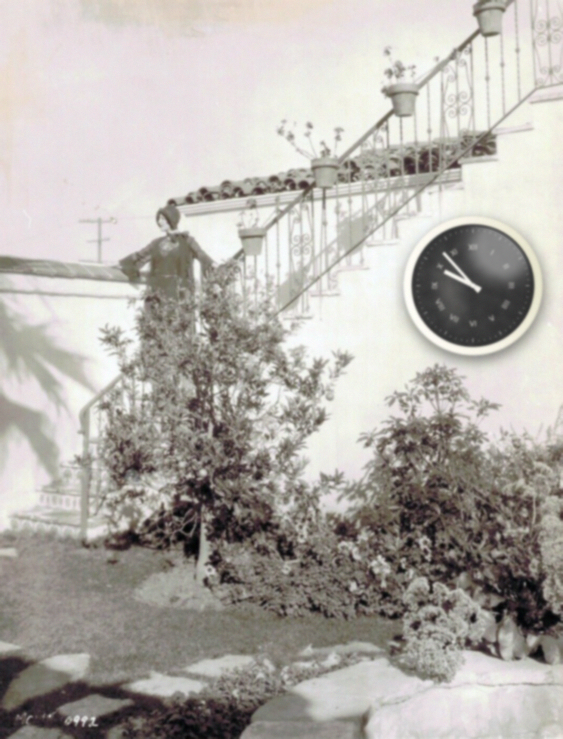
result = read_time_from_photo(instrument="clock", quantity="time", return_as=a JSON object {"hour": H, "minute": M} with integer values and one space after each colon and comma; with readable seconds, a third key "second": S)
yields {"hour": 9, "minute": 53}
